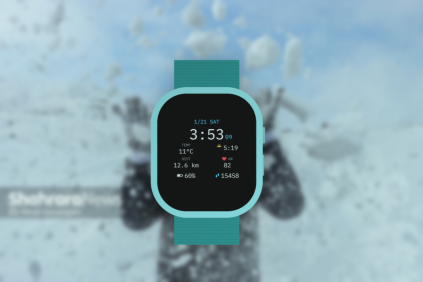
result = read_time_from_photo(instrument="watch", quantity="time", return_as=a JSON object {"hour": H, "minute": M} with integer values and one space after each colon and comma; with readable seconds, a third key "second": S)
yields {"hour": 3, "minute": 53}
